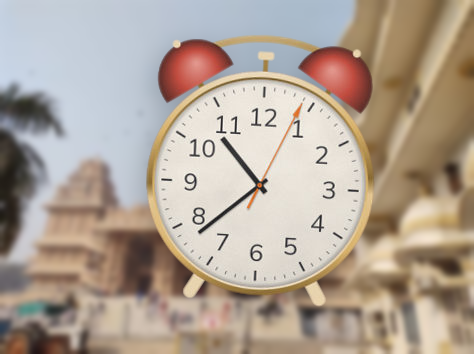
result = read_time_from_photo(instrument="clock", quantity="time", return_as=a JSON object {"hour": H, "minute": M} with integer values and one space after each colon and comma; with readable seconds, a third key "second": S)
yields {"hour": 10, "minute": 38, "second": 4}
